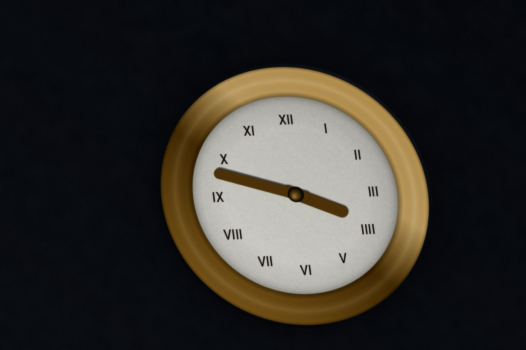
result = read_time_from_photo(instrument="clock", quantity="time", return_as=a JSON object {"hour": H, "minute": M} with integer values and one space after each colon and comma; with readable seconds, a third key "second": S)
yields {"hour": 3, "minute": 48}
